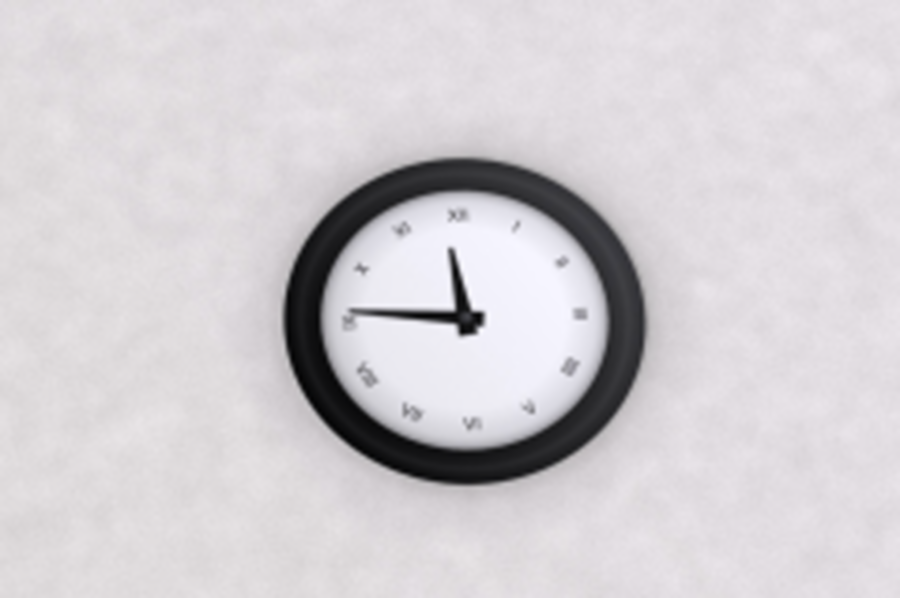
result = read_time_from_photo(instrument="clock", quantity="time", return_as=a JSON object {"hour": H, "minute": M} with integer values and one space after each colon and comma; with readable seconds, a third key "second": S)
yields {"hour": 11, "minute": 46}
